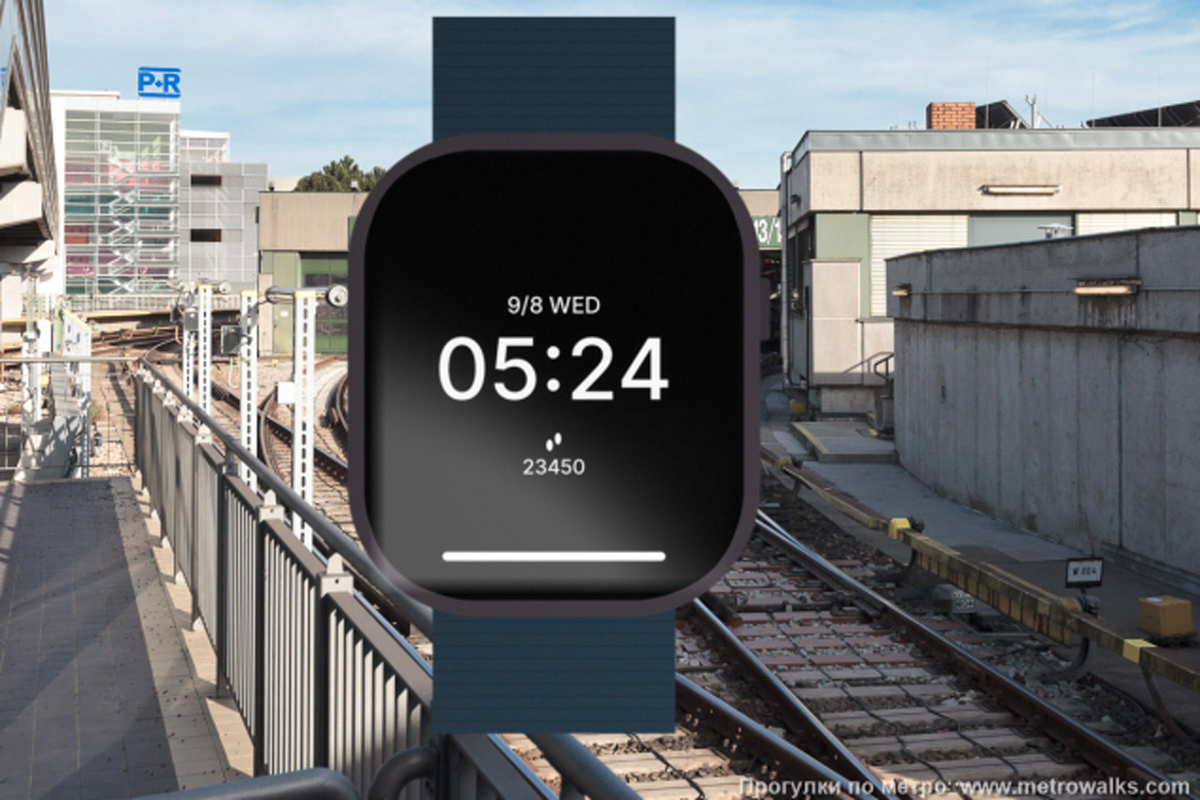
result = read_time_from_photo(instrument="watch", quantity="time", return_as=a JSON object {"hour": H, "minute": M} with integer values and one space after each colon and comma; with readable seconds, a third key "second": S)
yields {"hour": 5, "minute": 24}
